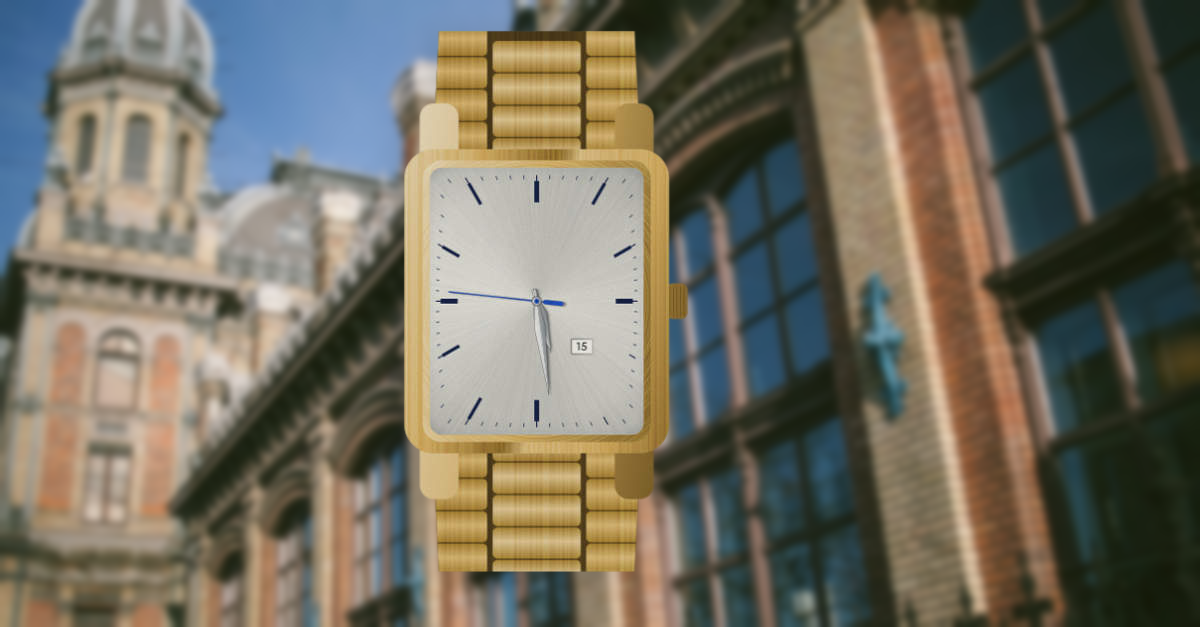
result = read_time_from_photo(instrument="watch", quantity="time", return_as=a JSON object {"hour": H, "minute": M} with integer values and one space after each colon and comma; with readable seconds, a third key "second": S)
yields {"hour": 5, "minute": 28, "second": 46}
